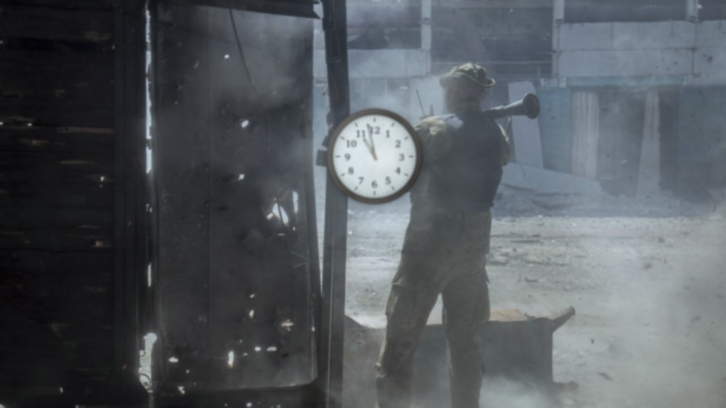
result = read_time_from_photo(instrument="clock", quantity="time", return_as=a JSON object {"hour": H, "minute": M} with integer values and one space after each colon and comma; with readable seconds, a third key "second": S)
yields {"hour": 10, "minute": 58}
